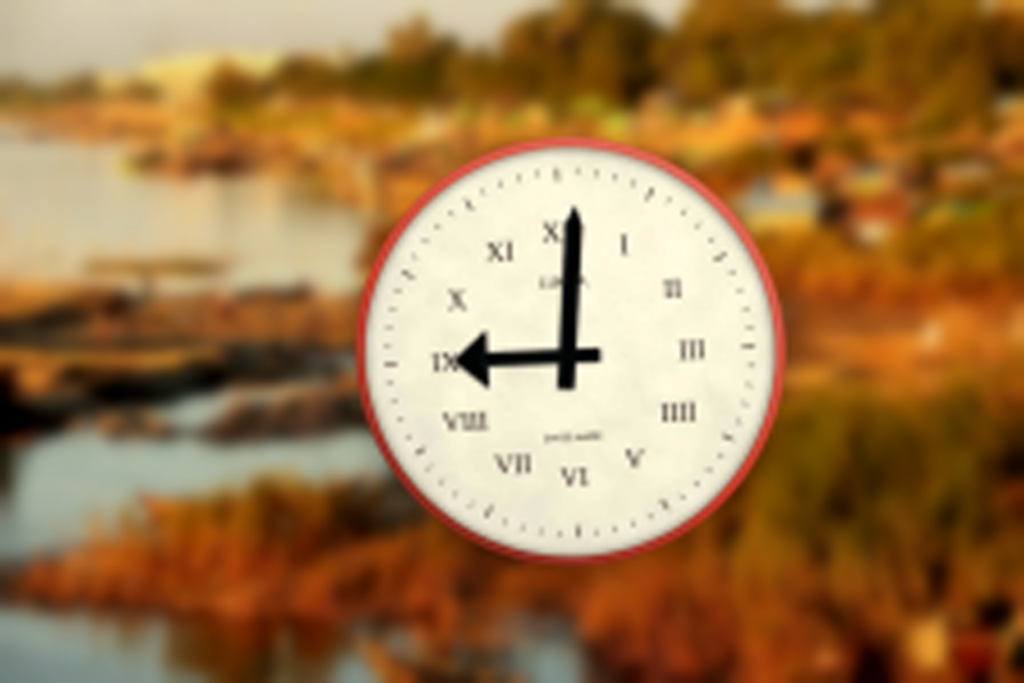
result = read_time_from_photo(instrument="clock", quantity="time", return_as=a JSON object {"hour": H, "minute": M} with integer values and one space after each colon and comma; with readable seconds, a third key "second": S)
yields {"hour": 9, "minute": 1}
